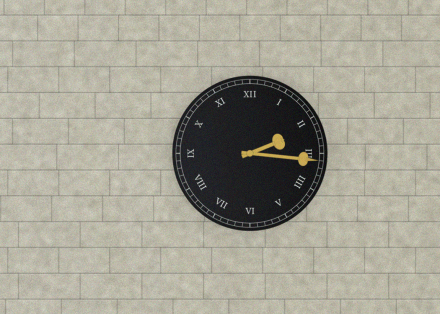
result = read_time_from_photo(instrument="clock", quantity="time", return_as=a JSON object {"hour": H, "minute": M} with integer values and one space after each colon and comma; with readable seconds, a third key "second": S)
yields {"hour": 2, "minute": 16}
